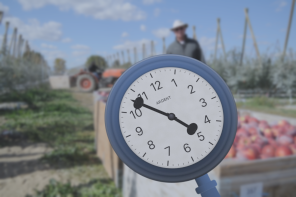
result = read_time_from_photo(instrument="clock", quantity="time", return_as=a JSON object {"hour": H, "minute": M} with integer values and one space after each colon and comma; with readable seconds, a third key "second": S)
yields {"hour": 4, "minute": 53}
